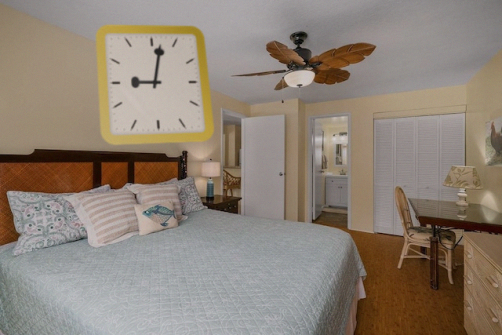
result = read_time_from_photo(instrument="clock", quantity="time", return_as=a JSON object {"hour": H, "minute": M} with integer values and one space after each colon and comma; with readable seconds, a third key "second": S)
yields {"hour": 9, "minute": 2}
